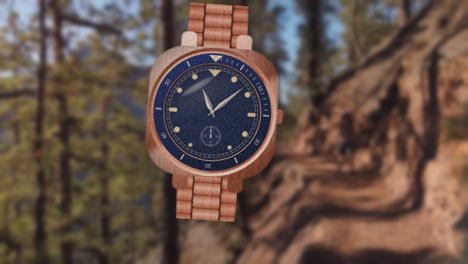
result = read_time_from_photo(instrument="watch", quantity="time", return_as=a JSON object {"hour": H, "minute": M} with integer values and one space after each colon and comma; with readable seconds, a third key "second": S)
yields {"hour": 11, "minute": 8}
